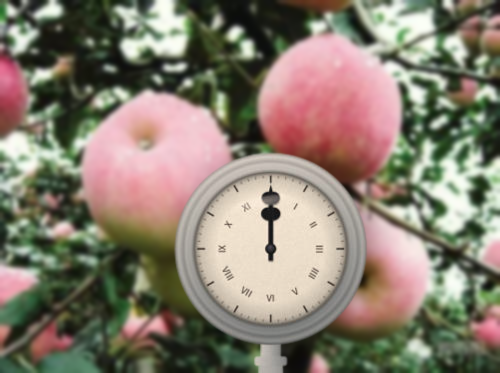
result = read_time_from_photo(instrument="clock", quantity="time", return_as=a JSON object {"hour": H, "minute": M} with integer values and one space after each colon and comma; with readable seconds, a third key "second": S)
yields {"hour": 12, "minute": 0}
